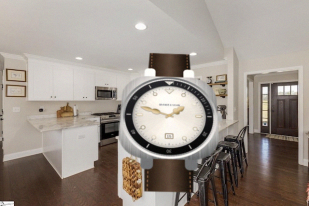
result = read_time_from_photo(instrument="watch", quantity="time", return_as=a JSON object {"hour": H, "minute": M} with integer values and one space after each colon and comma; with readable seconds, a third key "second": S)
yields {"hour": 1, "minute": 48}
